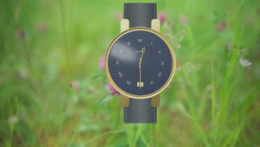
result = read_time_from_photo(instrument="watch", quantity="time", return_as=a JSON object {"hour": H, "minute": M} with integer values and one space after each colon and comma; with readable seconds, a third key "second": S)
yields {"hour": 12, "minute": 30}
